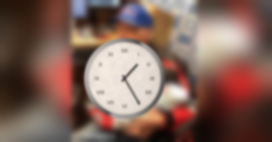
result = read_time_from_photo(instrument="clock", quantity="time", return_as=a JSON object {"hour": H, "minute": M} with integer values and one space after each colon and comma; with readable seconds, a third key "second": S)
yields {"hour": 1, "minute": 25}
